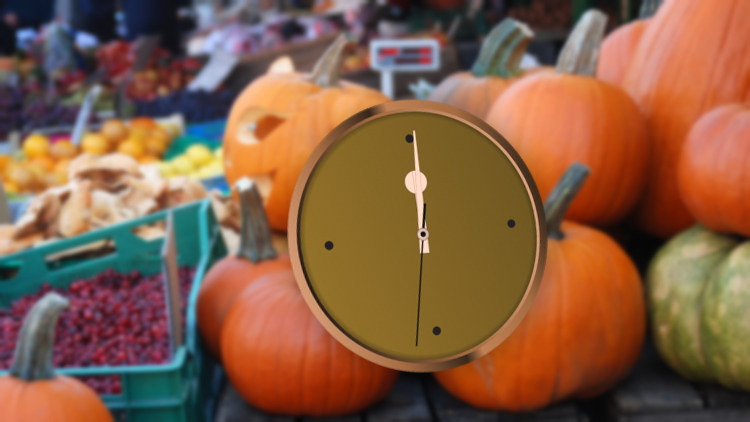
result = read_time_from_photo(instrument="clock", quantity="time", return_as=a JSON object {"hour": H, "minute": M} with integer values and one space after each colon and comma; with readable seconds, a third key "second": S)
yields {"hour": 12, "minute": 0, "second": 32}
